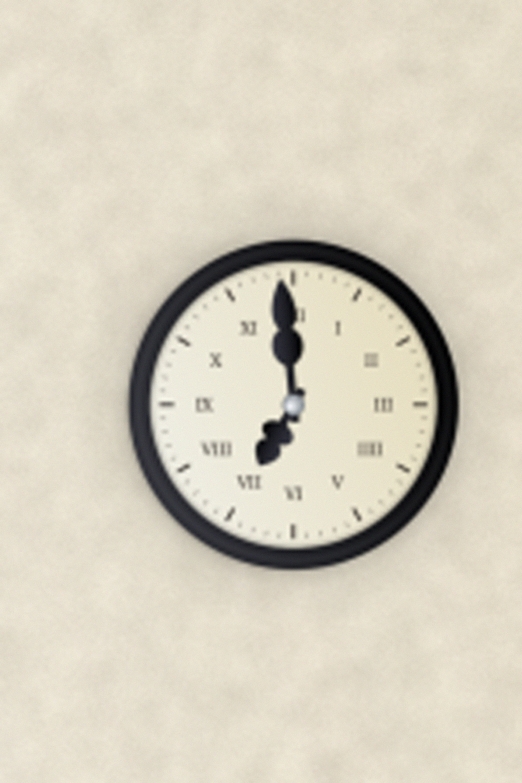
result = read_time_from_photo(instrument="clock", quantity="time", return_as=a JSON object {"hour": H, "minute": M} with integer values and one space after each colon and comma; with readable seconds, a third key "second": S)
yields {"hour": 6, "minute": 59}
